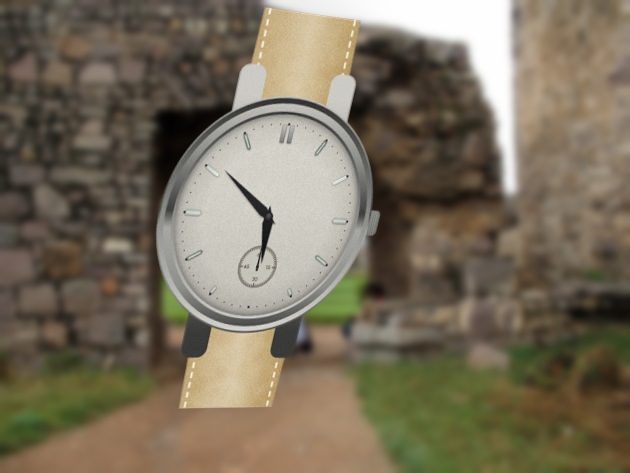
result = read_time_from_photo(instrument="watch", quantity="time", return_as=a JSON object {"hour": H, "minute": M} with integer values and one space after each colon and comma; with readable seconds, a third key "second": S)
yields {"hour": 5, "minute": 51}
